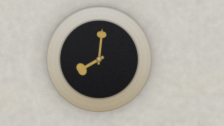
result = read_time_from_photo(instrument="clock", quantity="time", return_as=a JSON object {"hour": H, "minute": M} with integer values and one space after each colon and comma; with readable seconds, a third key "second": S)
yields {"hour": 8, "minute": 1}
